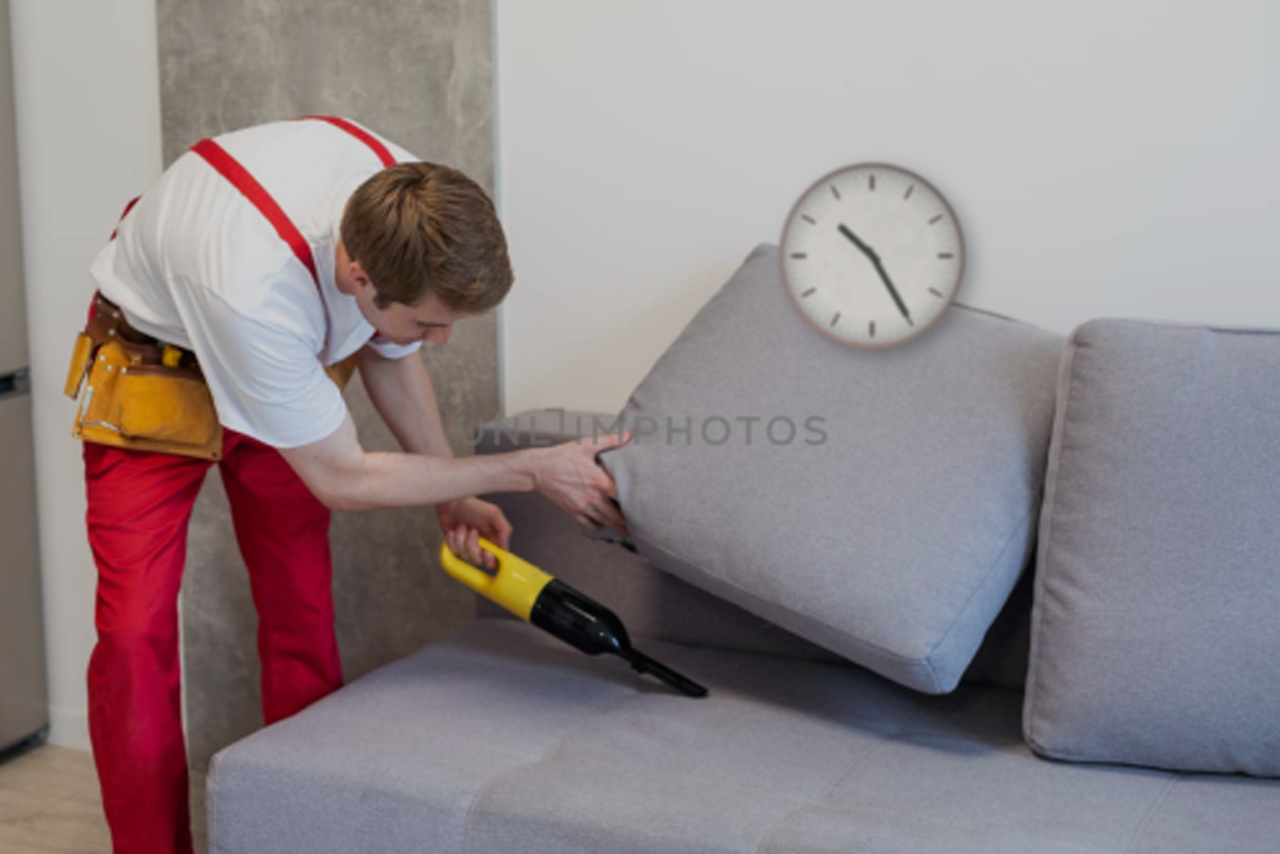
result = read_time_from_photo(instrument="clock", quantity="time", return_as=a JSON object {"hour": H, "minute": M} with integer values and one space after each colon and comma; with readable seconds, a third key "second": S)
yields {"hour": 10, "minute": 25}
